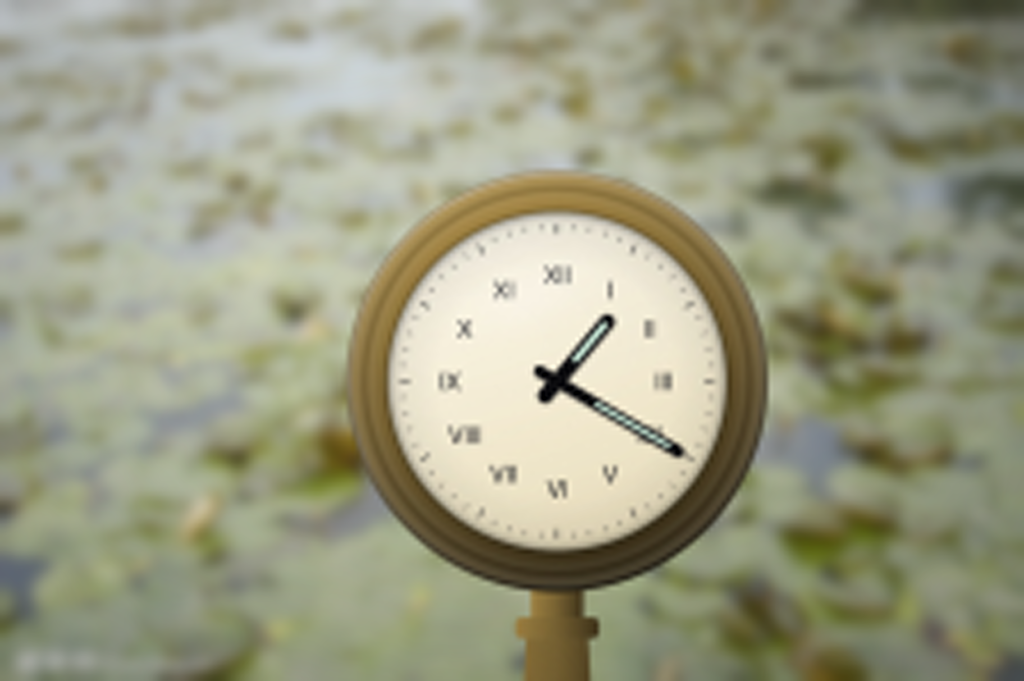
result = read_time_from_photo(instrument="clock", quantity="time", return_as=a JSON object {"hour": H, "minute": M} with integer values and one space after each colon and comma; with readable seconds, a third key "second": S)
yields {"hour": 1, "minute": 20}
